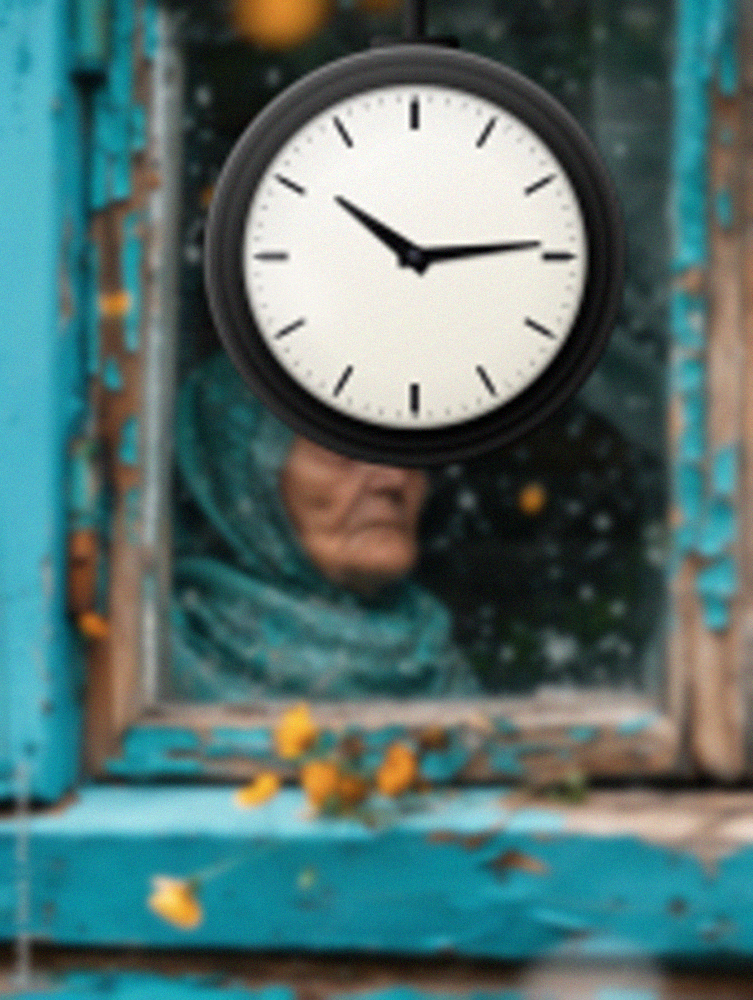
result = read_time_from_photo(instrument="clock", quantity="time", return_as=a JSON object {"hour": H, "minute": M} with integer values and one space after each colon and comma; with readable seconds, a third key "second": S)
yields {"hour": 10, "minute": 14}
